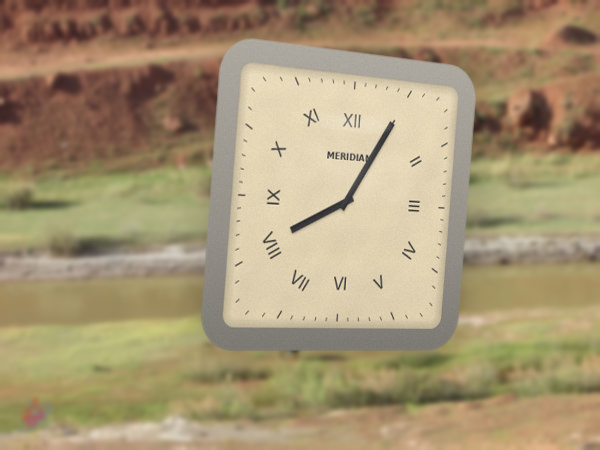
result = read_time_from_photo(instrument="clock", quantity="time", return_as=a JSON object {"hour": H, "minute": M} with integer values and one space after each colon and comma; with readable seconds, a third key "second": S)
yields {"hour": 8, "minute": 5}
